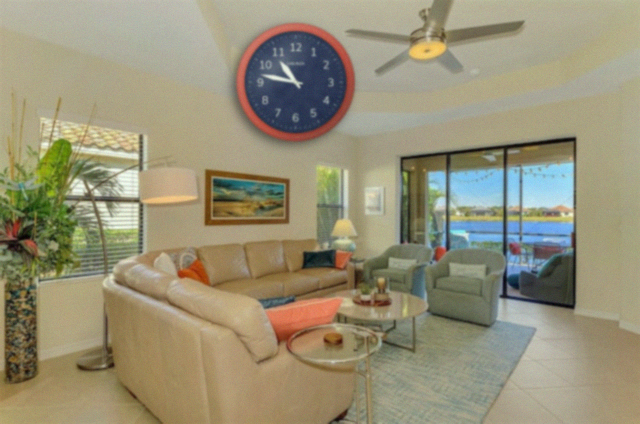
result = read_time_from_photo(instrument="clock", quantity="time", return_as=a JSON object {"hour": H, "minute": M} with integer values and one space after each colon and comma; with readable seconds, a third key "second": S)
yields {"hour": 10, "minute": 47}
